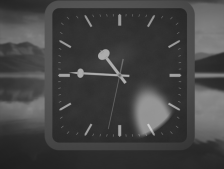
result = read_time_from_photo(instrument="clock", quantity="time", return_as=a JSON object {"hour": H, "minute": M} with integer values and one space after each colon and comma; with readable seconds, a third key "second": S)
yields {"hour": 10, "minute": 45, "second": 32}
